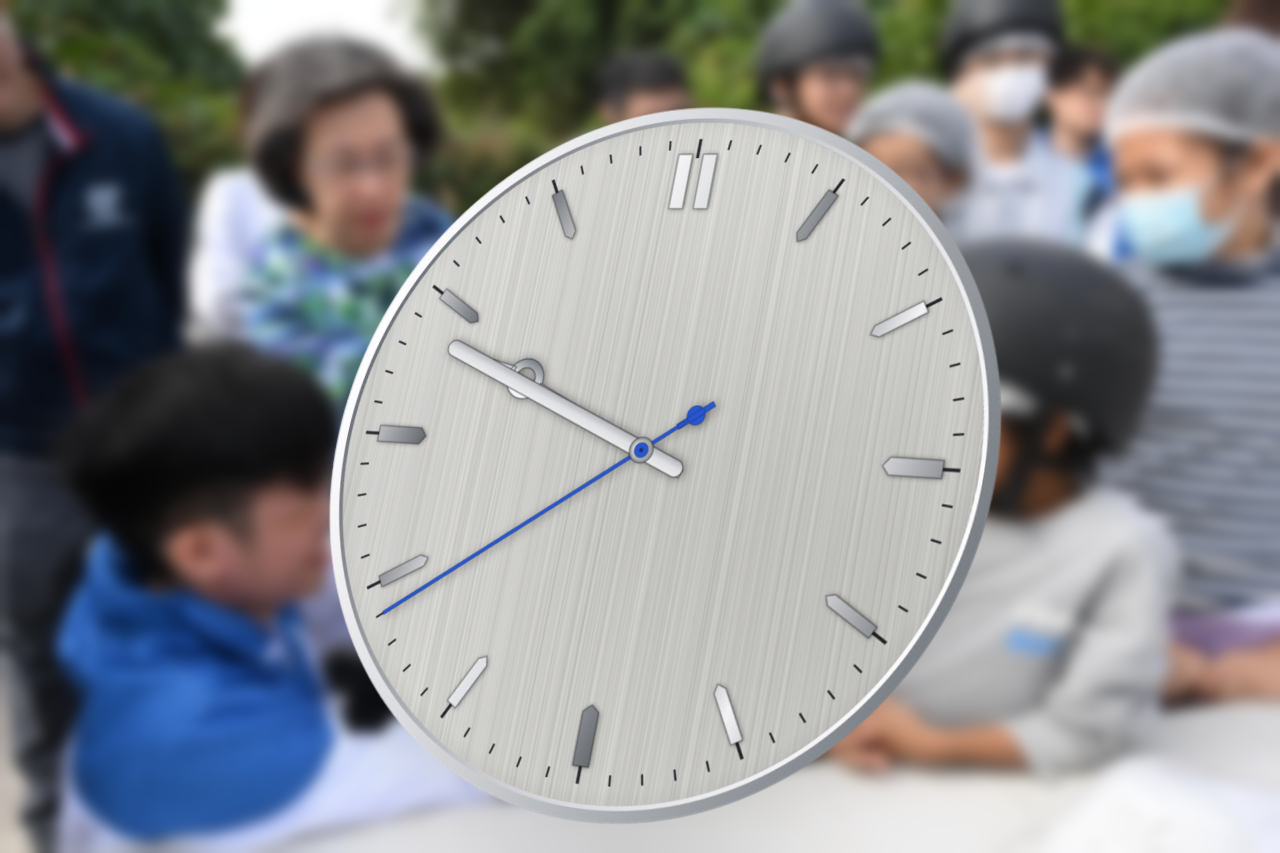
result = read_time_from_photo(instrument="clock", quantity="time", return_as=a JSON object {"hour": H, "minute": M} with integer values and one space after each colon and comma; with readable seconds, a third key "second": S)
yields {"hour": 9, "minute": 48, "second": 39}
